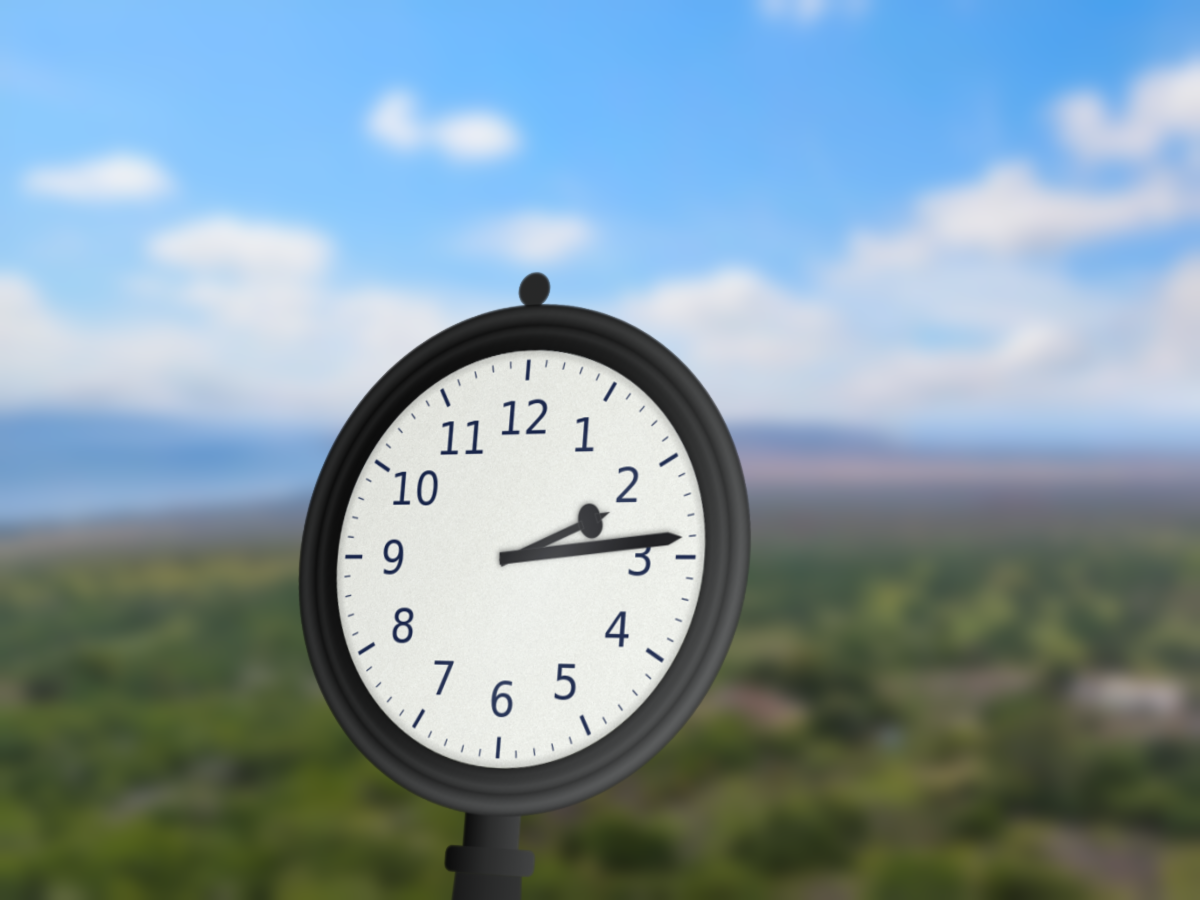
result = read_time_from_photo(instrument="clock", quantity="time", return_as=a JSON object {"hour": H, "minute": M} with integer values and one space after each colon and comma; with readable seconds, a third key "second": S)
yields {"hour": 2, "minute": 14}
